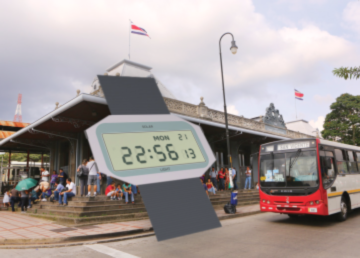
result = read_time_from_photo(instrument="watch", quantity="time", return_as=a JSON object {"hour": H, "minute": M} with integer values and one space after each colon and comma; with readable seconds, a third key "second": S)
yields {"hour": 22, "minute": 56, "second": 13}
